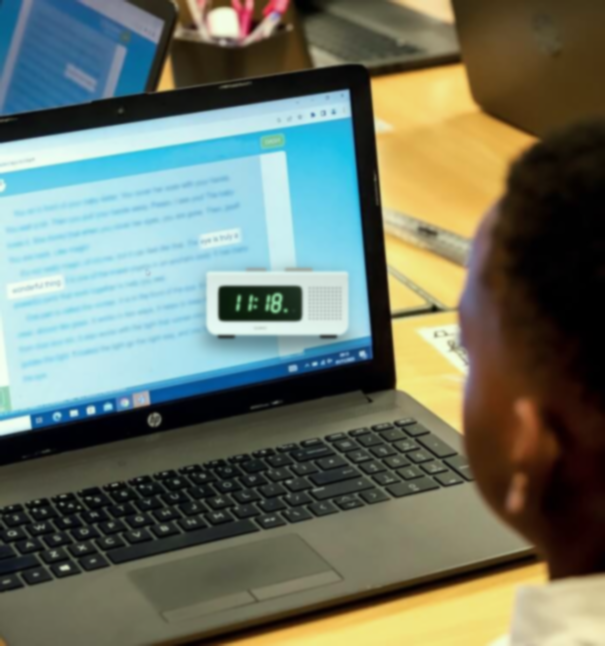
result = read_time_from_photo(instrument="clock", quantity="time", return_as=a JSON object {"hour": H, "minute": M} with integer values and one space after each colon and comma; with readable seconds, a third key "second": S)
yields {"hour": 11, "minute": 18}
